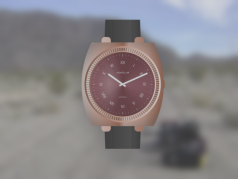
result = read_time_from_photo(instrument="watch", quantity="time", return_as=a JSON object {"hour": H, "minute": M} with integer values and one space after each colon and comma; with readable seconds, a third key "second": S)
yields {"hour": 10, "minute": 11}
